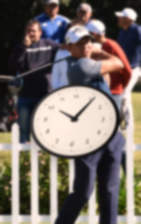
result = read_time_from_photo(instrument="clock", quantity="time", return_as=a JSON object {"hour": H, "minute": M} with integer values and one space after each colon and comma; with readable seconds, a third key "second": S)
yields {"hour": 10, "minute": 6}
